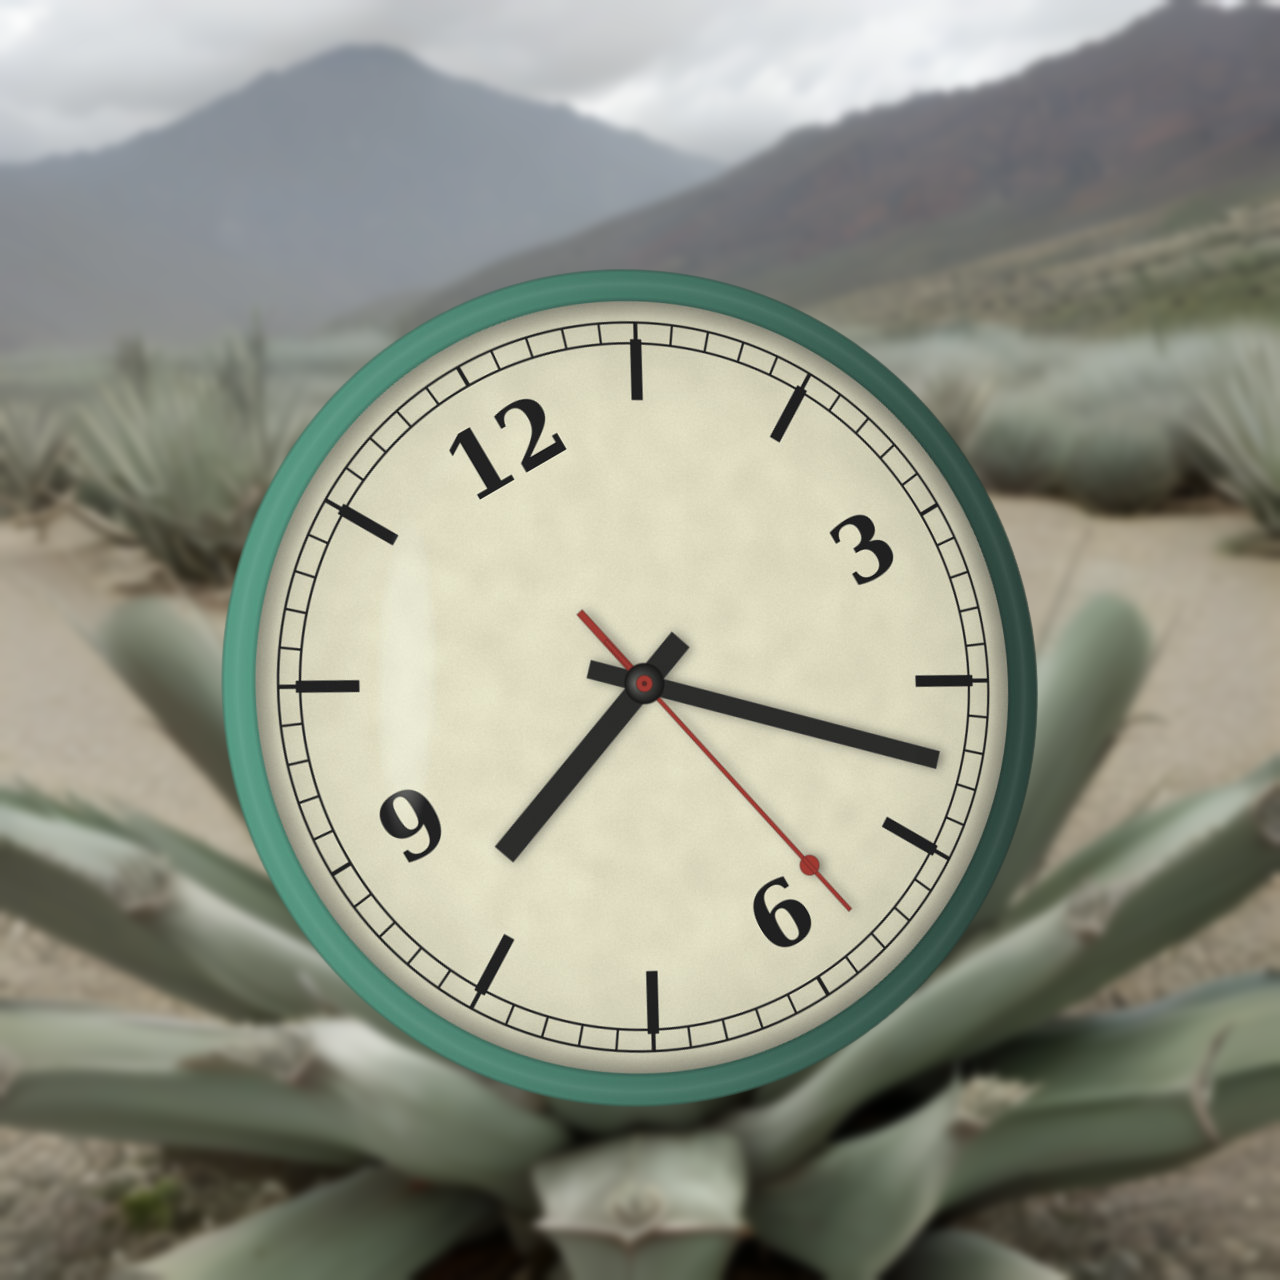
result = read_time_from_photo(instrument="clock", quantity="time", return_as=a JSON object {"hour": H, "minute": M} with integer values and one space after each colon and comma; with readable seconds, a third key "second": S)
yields {"hour": 8, "minute": 22, "second": 28}
